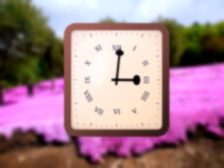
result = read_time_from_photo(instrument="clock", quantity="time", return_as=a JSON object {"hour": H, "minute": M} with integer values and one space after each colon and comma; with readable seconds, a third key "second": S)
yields {"hour": 3, "minute": 1}
